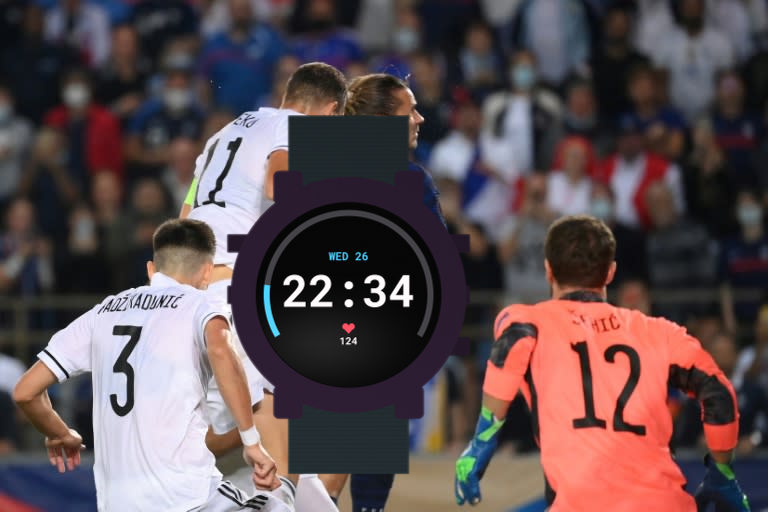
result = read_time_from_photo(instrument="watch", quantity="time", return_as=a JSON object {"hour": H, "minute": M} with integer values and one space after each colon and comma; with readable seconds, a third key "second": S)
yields {"hour": 22, "minute": 34}
